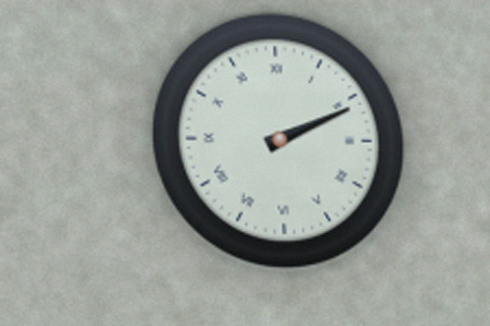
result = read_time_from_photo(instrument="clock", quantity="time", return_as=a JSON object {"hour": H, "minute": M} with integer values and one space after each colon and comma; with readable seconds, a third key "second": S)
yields {"hour": 2, "minute": 11}
